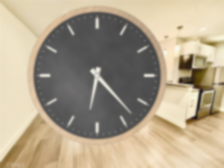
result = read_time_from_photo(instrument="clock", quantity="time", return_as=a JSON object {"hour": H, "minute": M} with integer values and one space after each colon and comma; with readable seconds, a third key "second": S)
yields {"hour": 6, "minute": 23}
